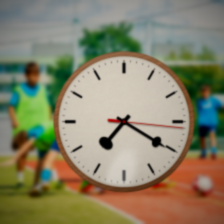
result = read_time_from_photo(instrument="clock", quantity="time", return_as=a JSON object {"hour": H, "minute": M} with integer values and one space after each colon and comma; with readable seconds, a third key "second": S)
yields {"hour": 7, "minute": 20, "second": 16}
